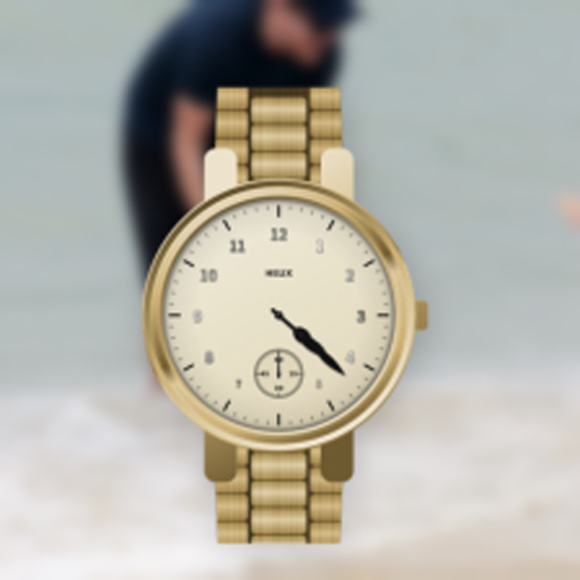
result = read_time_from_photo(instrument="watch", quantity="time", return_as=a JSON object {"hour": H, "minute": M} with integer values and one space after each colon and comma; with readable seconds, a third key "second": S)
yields {"hour": 4, "minute": 22}
